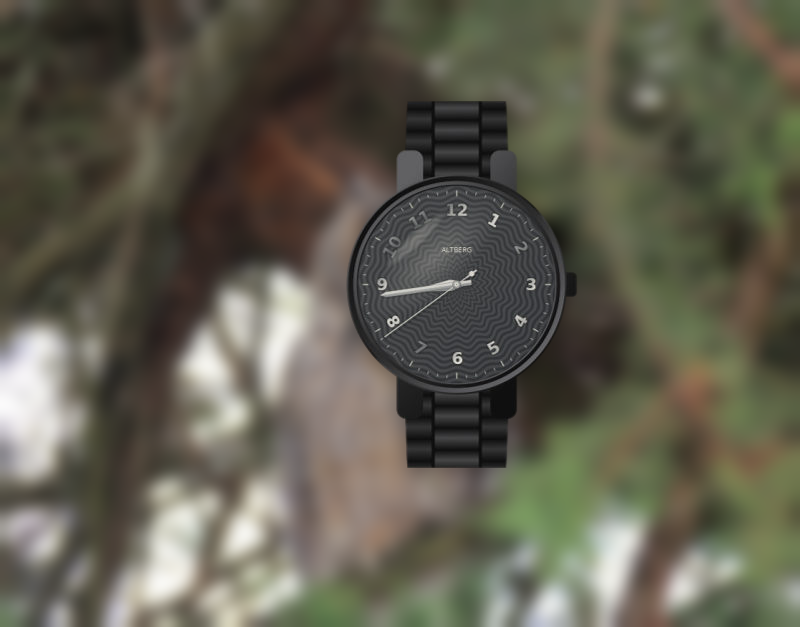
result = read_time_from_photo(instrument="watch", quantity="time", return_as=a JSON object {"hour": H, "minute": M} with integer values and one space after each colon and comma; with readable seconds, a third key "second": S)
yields {"hour": 8, "minute": 43, "second": 39}
